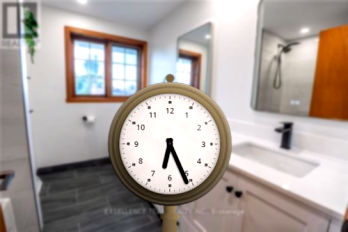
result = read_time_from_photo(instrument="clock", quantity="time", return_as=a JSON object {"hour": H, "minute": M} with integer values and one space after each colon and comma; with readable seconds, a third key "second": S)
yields {"hour": 6, "minute": 26}
